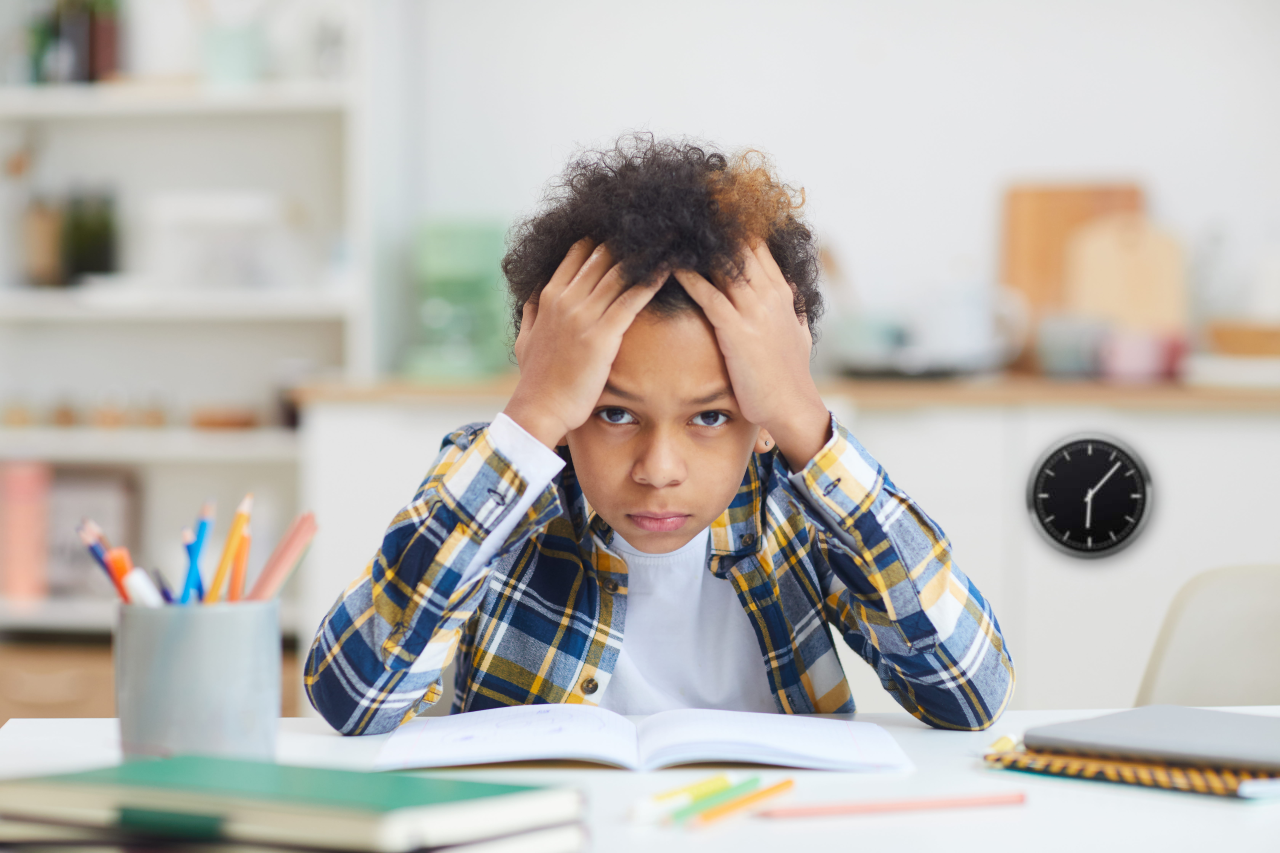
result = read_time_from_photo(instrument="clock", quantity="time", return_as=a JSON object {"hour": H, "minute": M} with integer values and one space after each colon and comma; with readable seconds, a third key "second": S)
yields {"hour": 6, "minute": 7}
